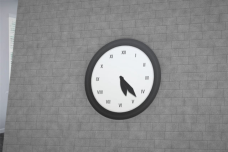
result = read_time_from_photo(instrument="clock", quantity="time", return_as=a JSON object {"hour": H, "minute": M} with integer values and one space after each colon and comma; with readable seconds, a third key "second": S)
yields {"hour": 5, "minute": 23}
